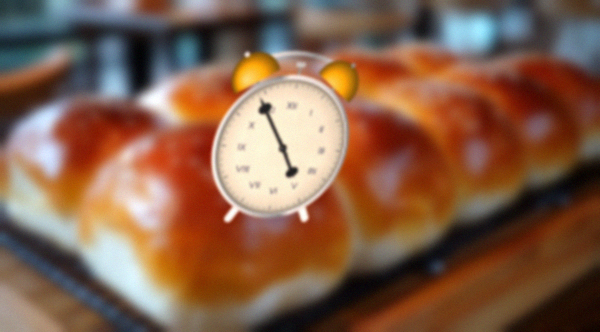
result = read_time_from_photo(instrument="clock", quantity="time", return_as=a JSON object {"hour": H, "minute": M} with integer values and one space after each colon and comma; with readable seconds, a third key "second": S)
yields {"hour": 4, "minute": 54}
